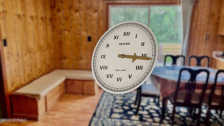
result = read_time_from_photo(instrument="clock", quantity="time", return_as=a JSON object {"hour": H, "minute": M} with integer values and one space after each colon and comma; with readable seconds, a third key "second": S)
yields {"hour": 3, "minute": 16}
